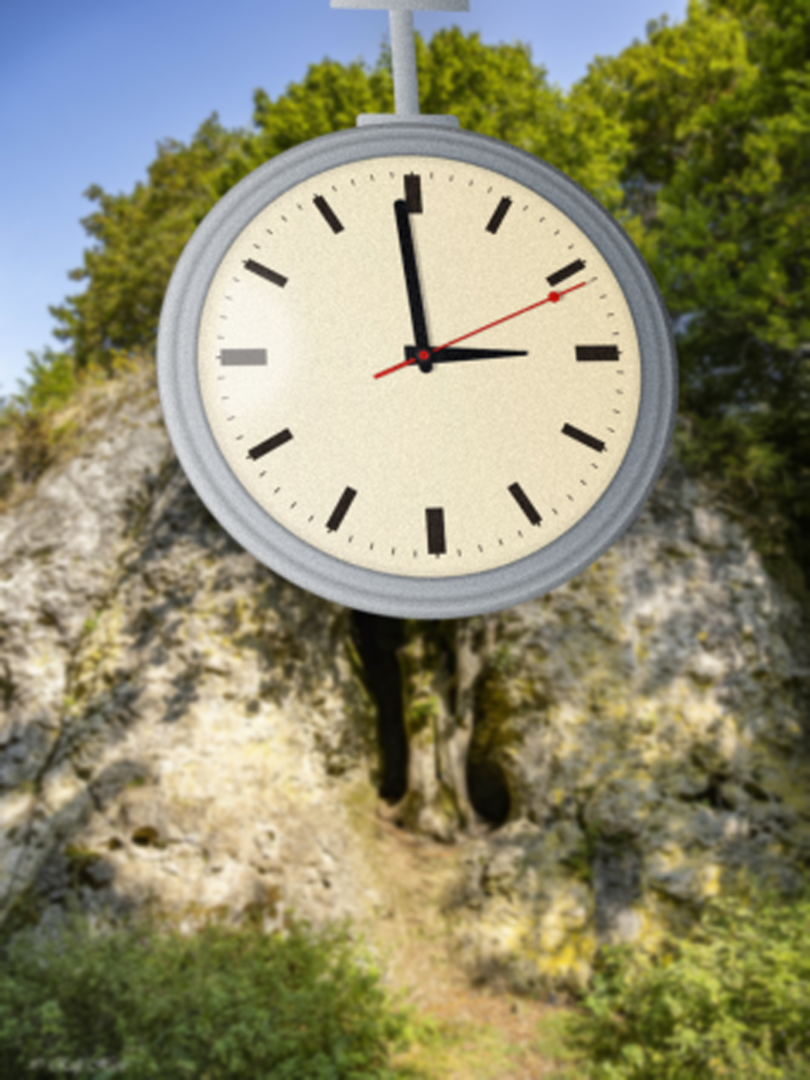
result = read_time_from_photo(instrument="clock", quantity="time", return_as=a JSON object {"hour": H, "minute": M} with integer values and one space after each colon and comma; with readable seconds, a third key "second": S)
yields {"hour": 2, "minute": 59, "second": 11}
